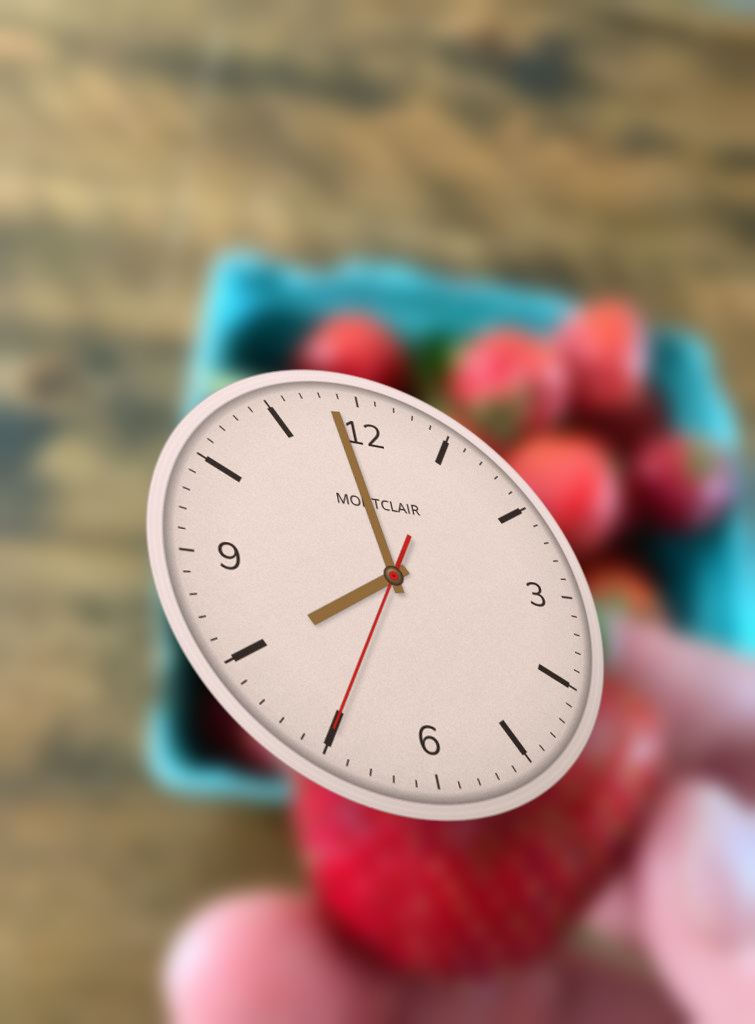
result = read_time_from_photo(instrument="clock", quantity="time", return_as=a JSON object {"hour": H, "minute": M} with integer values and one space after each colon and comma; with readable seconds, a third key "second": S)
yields {"hour": 7, "minute": 58, "second": 35}
